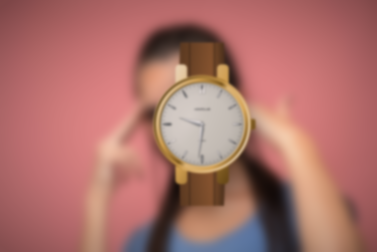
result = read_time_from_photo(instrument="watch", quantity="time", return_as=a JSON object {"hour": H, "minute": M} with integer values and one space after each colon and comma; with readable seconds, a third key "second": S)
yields {"hour": 9, "minute": 31}
